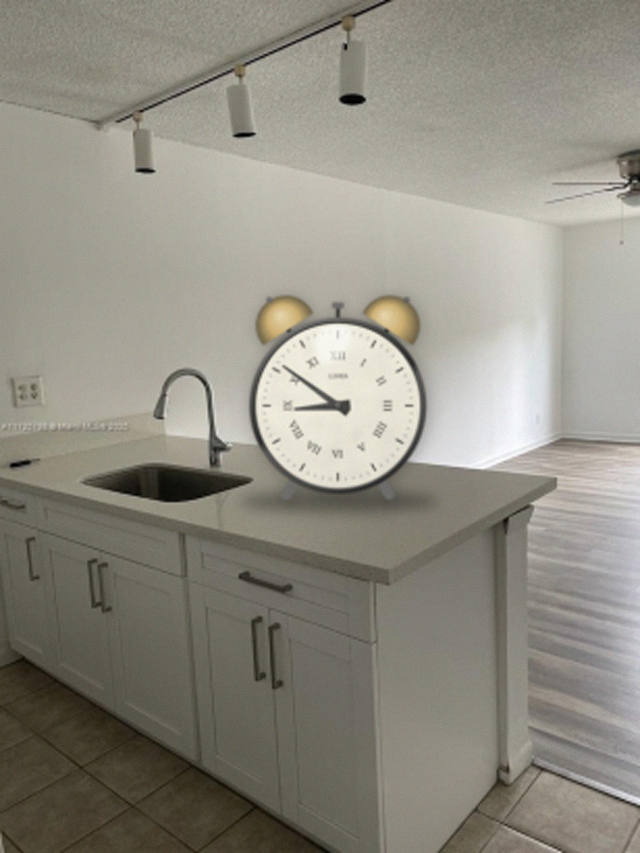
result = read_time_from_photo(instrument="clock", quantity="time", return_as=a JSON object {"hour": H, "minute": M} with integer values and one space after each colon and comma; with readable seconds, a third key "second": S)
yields {"hour": 8, "minute": 51}
